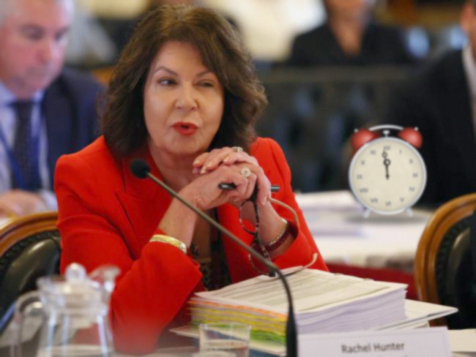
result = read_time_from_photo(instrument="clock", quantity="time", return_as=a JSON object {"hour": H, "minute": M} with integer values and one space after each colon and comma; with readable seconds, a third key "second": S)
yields {"hour": 11, "minute": 59}
